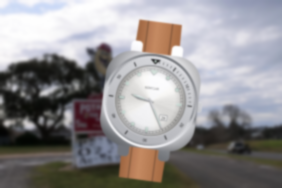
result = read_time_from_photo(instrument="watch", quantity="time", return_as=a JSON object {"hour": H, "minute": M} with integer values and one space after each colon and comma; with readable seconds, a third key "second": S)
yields {"hour": 9, "minute": 25}
